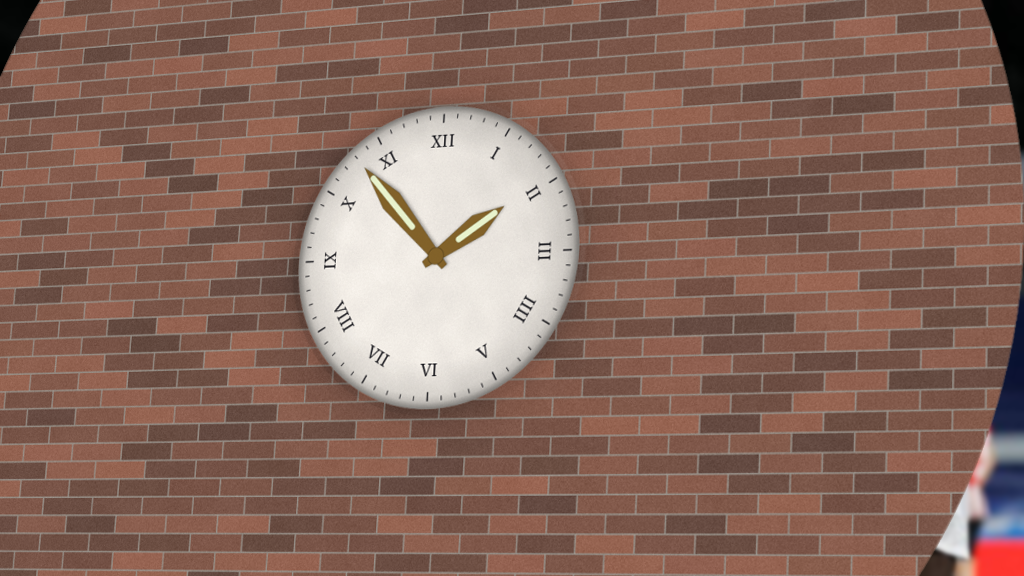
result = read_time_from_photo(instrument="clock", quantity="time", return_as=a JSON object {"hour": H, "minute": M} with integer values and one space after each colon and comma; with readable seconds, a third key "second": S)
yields {"hour": 1, "minute": 53}
